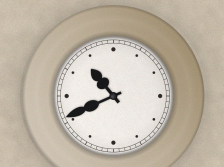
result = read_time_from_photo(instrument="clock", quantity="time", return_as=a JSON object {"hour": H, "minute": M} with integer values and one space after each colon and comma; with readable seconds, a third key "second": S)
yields {"hour": 10, "minute": 41}
